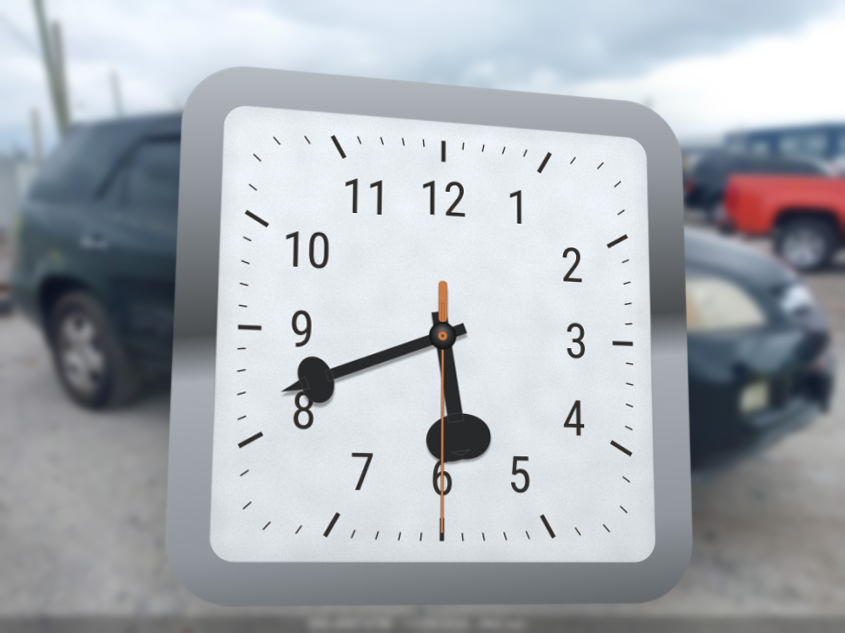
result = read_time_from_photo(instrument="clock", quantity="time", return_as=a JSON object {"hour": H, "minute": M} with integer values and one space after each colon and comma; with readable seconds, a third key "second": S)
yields {"hour": 5, "minute": 41, "second": 30}
